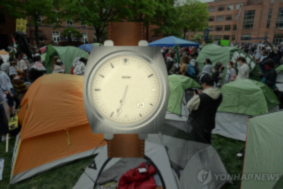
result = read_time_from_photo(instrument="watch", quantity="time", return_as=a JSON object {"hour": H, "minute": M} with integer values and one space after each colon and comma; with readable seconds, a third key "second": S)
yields {"hour": 6, "minute": 33}
